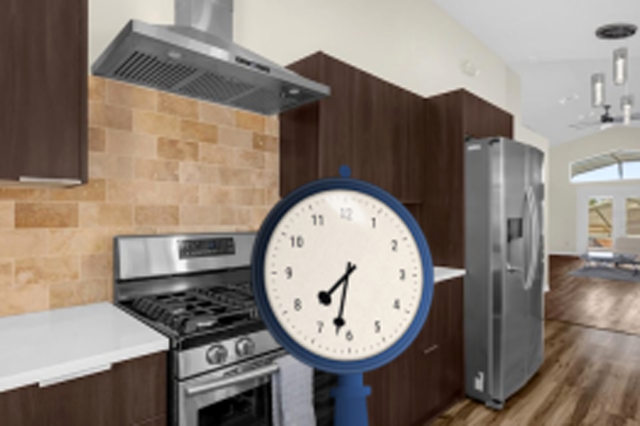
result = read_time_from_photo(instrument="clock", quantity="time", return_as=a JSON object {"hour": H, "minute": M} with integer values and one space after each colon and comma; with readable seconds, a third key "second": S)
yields {"hour": 7, "minute": 32}
